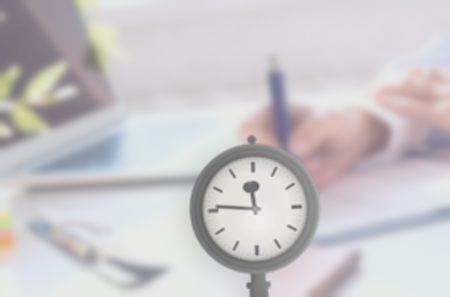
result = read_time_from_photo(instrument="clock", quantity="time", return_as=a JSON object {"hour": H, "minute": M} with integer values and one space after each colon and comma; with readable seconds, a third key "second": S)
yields {"hour": 11, "minute": 46}
